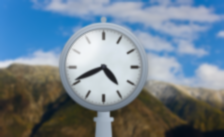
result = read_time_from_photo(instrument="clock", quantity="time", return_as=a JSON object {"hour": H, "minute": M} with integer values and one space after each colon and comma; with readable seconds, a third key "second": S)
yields {"hour": 4, "minute": 41}
